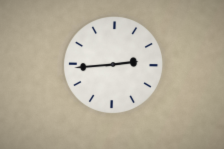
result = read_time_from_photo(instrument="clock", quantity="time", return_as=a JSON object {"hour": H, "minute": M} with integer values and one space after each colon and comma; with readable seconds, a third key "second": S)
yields {"hour": 2, "minute": 44}
